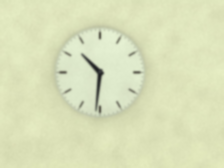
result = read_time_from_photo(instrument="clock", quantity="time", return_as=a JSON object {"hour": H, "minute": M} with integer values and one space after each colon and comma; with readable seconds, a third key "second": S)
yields {"hour": 10, "minute": 31}
